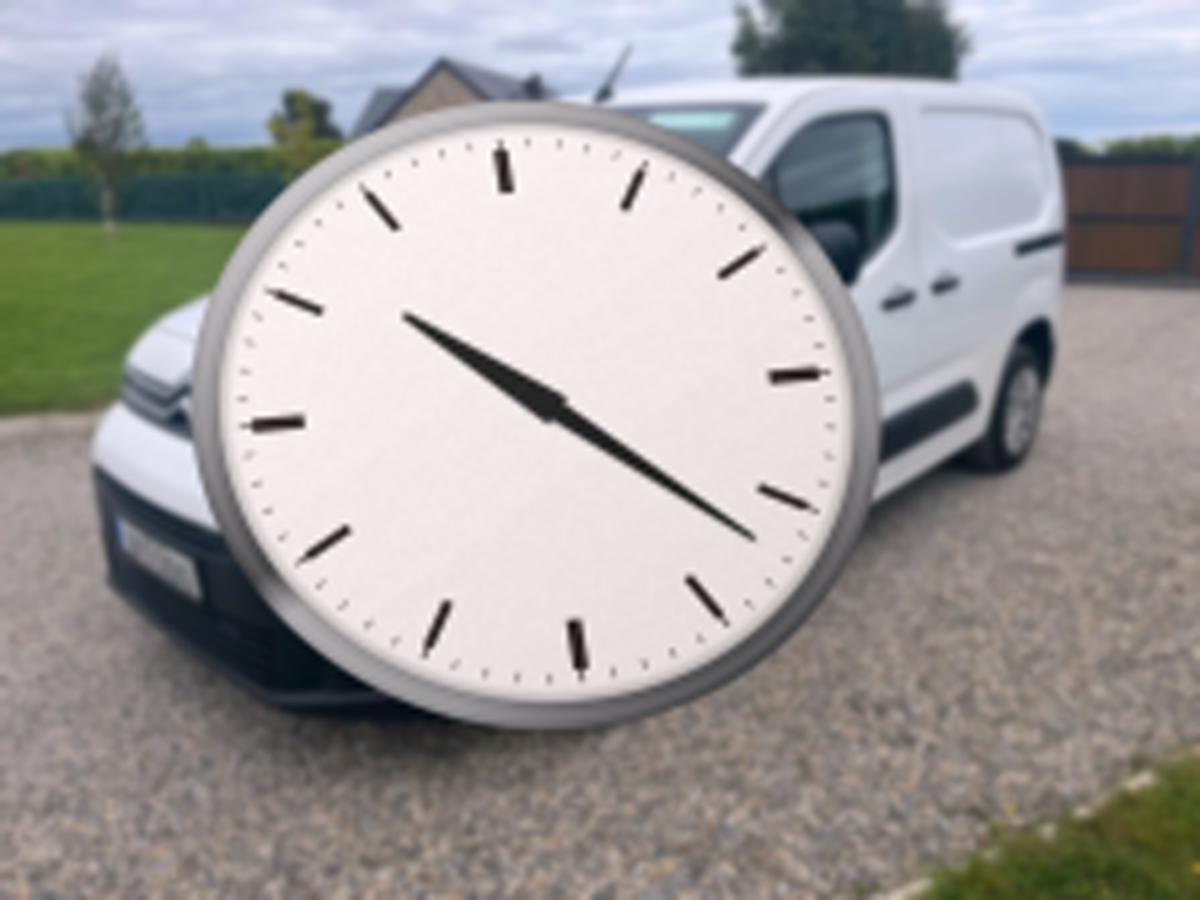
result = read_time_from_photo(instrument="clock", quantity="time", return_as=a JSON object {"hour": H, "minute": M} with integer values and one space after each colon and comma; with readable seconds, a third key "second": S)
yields {"hour": 10, "minute": 22}
